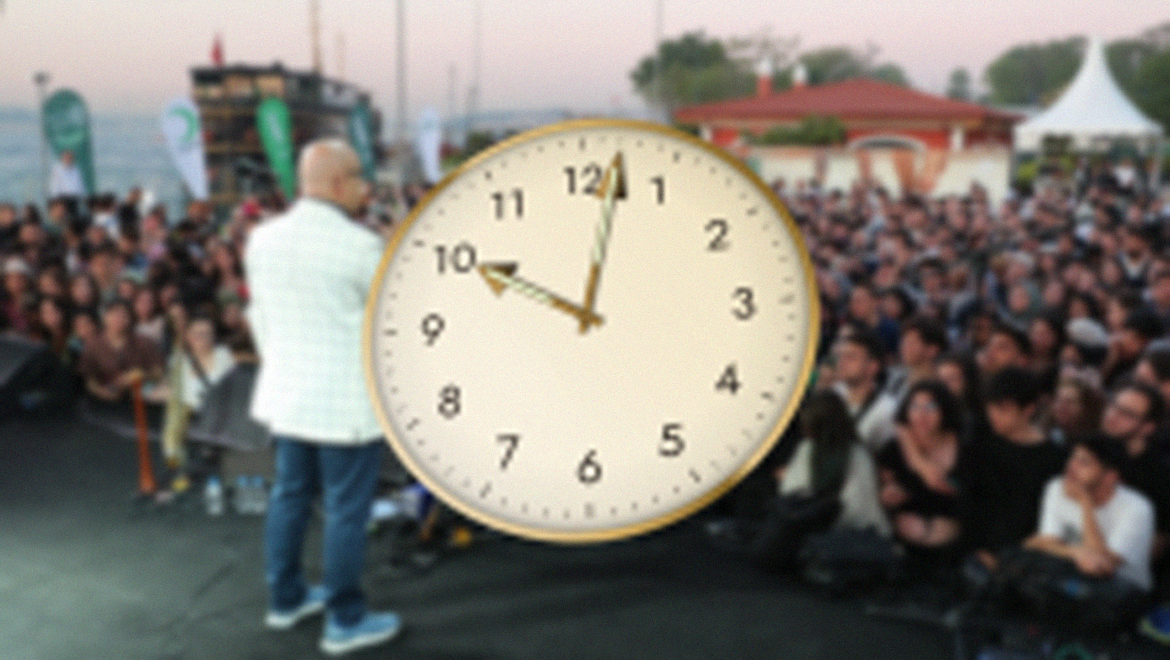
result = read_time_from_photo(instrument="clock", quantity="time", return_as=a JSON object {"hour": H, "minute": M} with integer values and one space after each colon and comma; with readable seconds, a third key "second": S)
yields {"hour": 10, "minute": 2}
